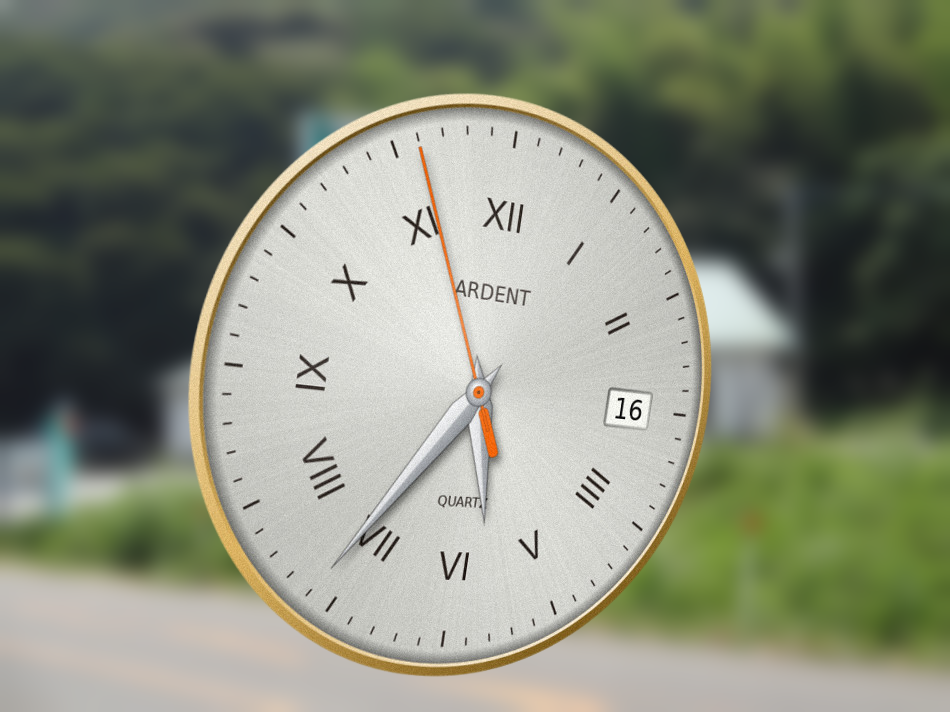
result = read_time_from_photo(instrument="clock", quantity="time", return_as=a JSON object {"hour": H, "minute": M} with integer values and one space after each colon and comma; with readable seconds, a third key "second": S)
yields {"hour": 5, "minute": 35, "second": 56}
